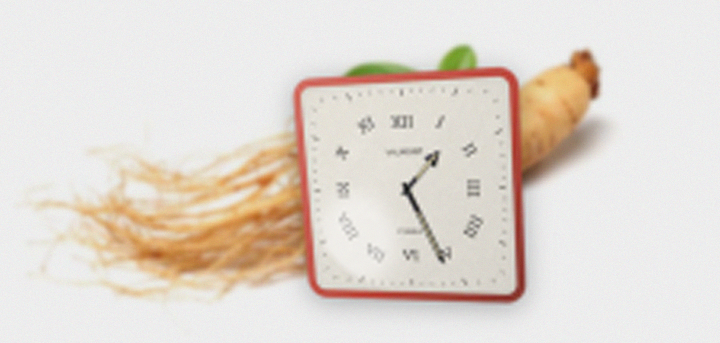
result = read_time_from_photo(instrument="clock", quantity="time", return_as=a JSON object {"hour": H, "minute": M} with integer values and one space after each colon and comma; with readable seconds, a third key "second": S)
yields {"hour": 1, "minute": 26}
